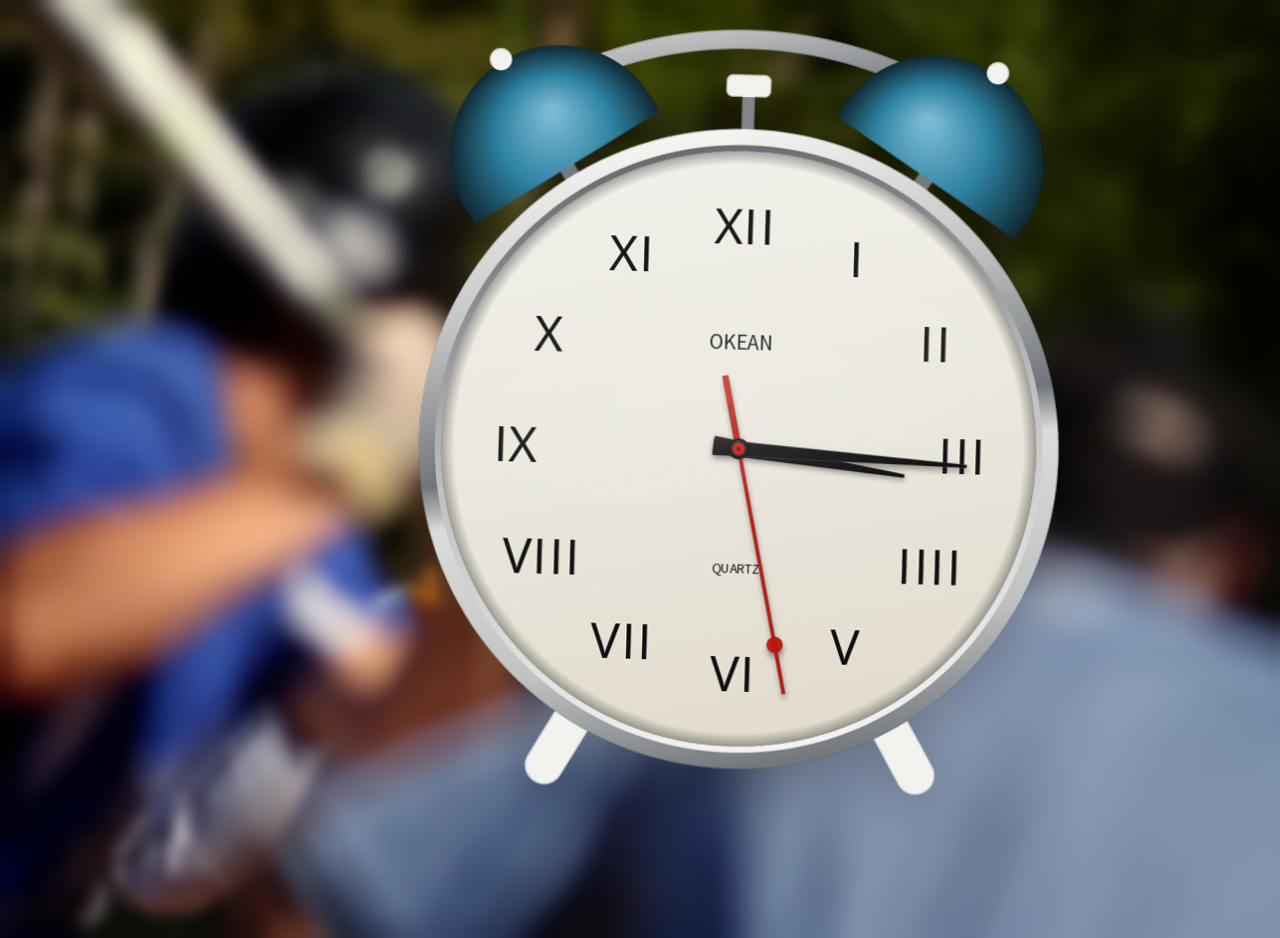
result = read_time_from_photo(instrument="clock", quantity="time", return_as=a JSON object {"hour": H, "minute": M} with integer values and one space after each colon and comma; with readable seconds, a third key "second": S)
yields {"hour": 3, "minute": 15, "second": 28}
